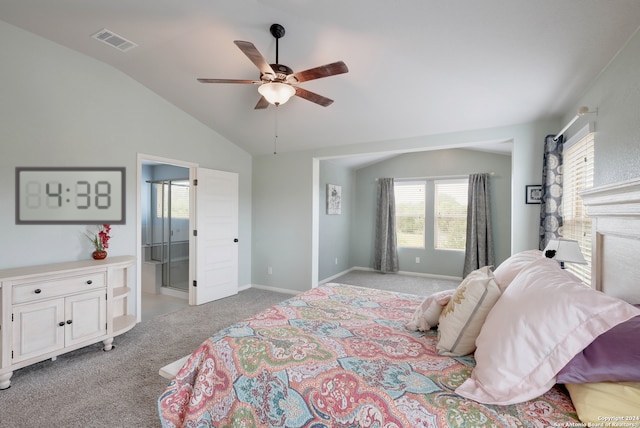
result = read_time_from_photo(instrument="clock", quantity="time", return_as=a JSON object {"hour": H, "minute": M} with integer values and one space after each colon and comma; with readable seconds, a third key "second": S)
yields {"hour": 4, "minute": 38}
